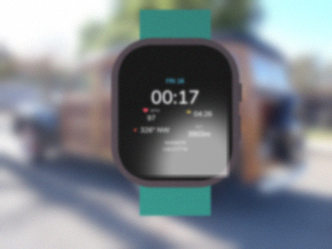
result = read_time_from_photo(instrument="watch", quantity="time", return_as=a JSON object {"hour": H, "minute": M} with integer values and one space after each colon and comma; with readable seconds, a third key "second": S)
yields {"hour": 0, "minute": 17}
